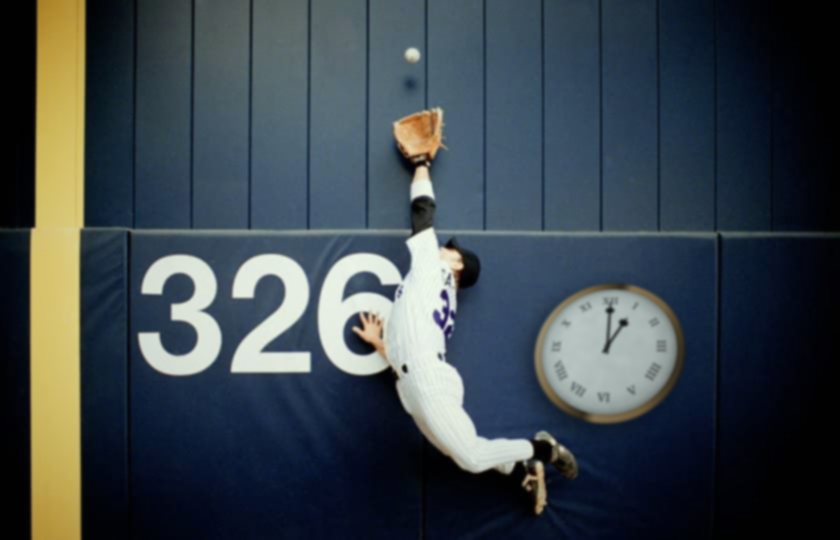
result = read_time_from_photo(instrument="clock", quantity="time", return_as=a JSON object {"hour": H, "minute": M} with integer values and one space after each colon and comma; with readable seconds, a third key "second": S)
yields {"hour": 1, "minute": 0}
